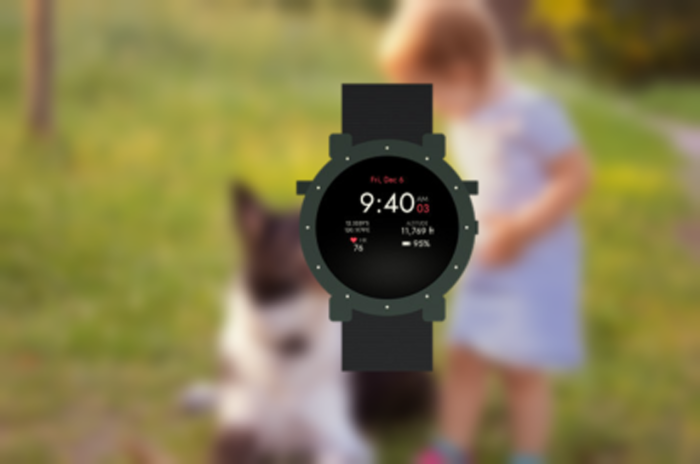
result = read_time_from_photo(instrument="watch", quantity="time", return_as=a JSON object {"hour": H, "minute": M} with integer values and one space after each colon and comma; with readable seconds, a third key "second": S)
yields {"hour": 9, "minute": 40}
